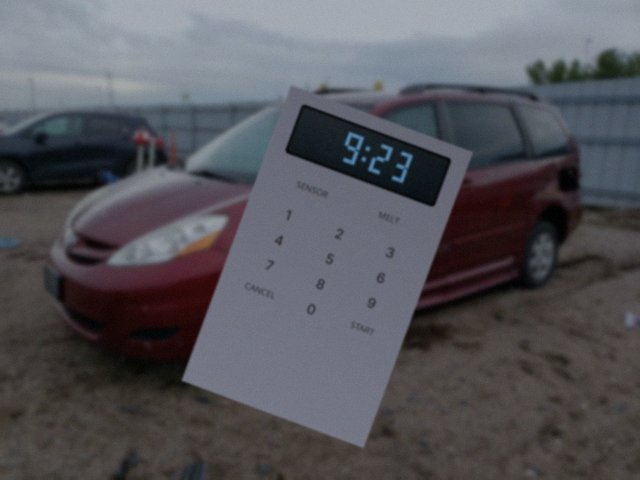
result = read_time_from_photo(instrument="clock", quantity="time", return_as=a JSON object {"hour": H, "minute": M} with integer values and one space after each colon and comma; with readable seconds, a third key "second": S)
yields {"hour": 9, "minute": 23}
